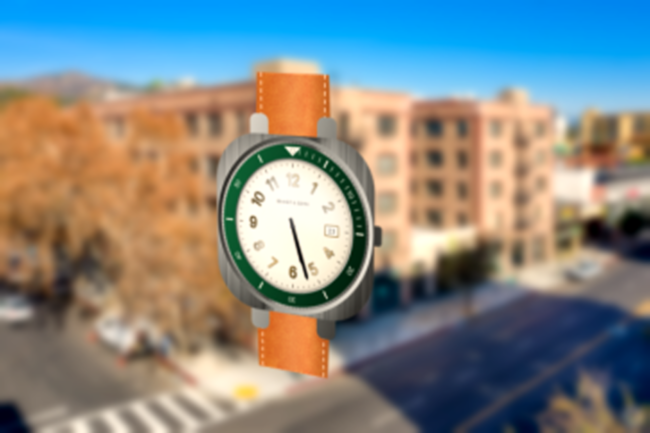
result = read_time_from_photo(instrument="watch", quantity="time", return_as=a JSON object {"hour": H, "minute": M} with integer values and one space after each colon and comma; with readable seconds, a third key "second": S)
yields {"hour": 5, "minute": 27}
